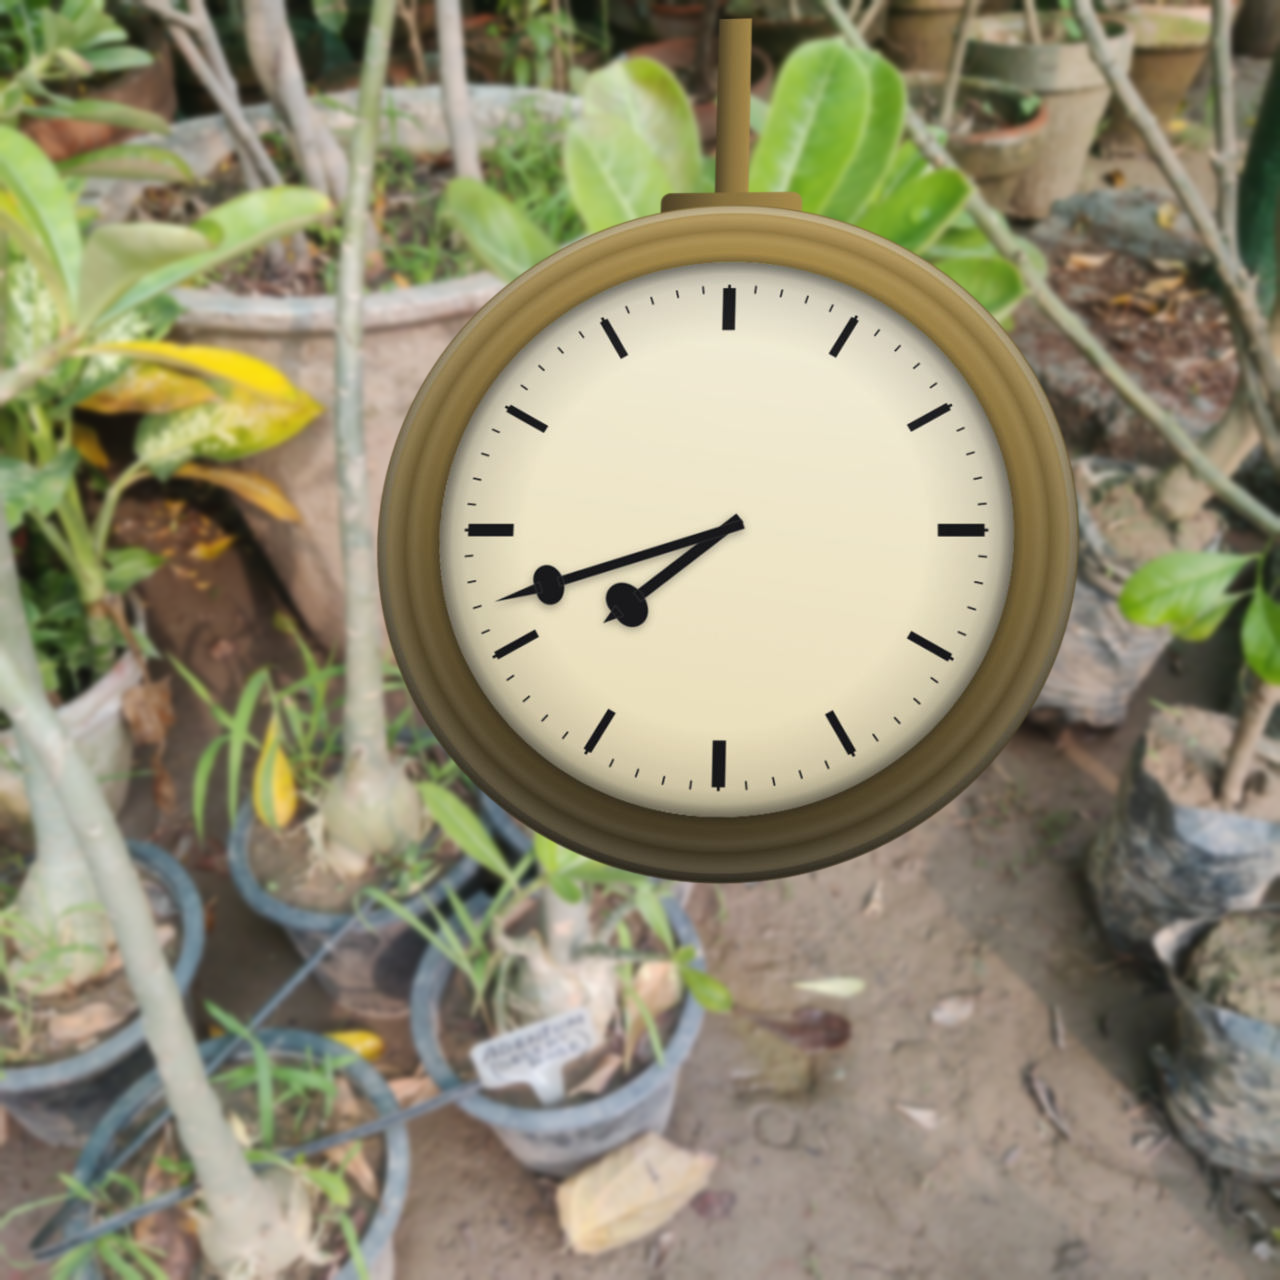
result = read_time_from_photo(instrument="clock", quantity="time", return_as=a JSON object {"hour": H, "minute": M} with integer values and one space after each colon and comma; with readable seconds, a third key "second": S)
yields {"hour": 7, "minute": 42}
